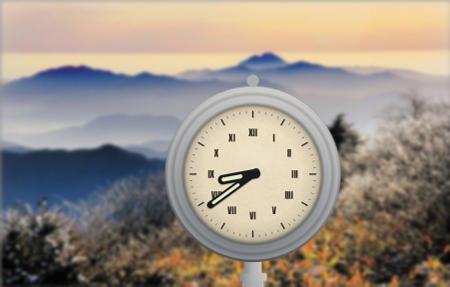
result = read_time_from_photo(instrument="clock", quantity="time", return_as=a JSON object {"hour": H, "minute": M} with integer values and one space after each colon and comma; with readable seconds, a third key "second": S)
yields {"hour": 8, "minute": 39}
